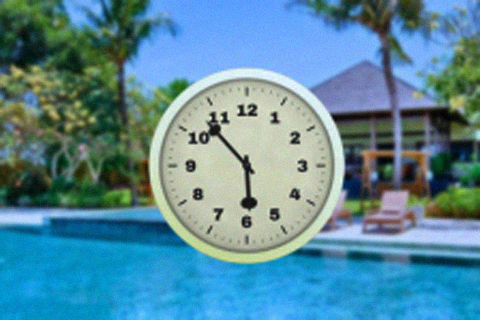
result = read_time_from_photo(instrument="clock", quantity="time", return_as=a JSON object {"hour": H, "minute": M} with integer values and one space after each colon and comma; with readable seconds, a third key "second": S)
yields {"hour": 5, "minute": 53}
